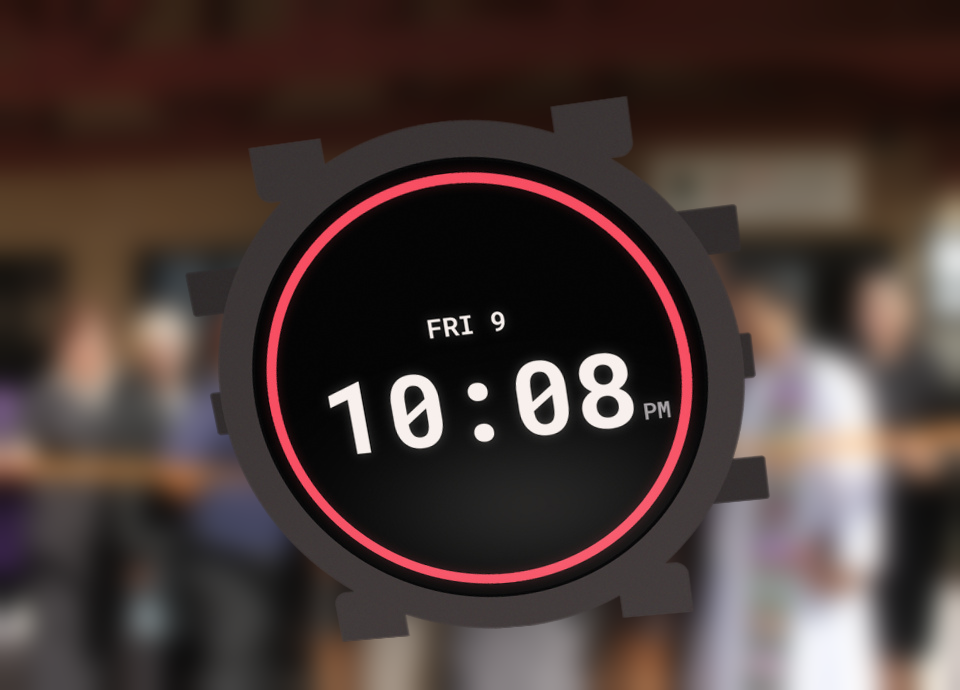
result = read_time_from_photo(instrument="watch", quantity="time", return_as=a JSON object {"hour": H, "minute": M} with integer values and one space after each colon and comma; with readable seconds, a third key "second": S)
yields {"hour": 10, "minute": 8}
